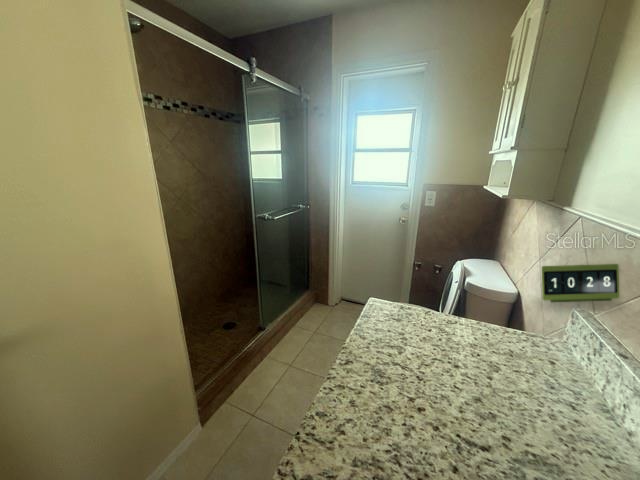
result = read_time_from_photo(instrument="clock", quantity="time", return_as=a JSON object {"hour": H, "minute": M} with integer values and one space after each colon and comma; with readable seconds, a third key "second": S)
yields {"hour": 10, "minute": 28}
